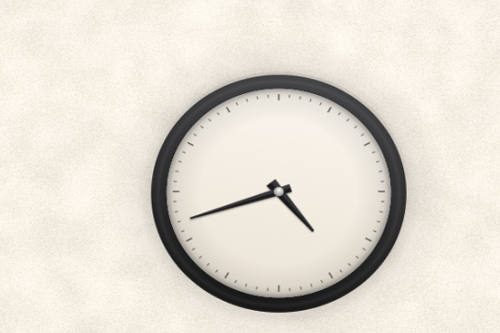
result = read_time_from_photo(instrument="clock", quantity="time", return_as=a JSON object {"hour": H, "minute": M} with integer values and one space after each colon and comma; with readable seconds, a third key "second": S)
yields {"hour": 4, "minute": 42}
